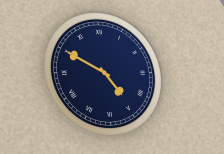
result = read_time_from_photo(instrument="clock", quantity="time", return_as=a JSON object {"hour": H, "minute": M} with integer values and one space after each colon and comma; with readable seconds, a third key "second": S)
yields {"hour": 4, "minute": 50}
